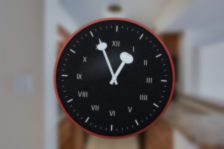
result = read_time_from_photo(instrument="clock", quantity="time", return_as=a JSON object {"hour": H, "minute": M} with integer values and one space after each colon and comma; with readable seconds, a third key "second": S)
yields {"hour": 12, "minute": 56}
